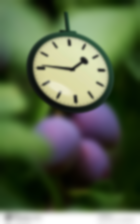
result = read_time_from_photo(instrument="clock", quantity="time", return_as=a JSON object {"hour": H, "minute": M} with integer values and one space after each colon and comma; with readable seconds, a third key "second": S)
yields {"hour": 1, "minute": 46}
